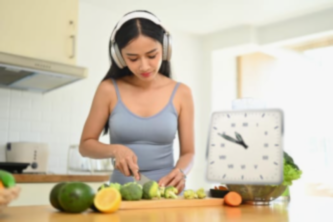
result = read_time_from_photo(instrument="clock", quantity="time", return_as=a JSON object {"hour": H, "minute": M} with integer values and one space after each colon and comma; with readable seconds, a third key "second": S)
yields {"hour": 10, "minute": 49}
